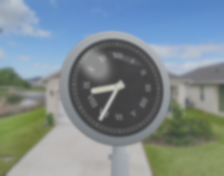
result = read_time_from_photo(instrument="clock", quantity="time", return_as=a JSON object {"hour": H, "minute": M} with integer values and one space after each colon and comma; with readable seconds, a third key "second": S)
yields {"hour": 8, "minute": 35}
